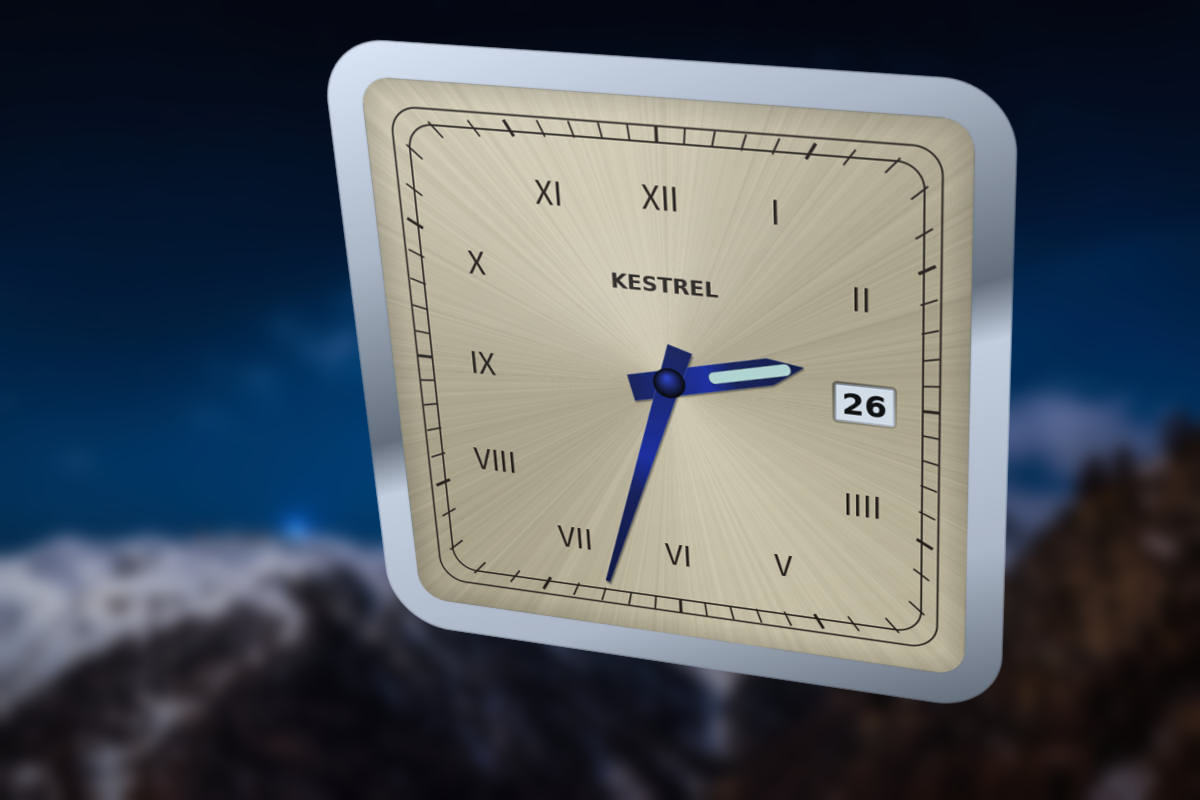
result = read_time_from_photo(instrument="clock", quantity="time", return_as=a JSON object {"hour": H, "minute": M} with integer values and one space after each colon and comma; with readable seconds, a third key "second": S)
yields {"hour": 2, "minute": 33}
